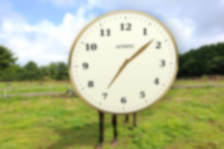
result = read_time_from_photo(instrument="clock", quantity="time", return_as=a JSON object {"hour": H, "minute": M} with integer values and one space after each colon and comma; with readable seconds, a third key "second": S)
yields {"hour": 7, "minute": 8}
